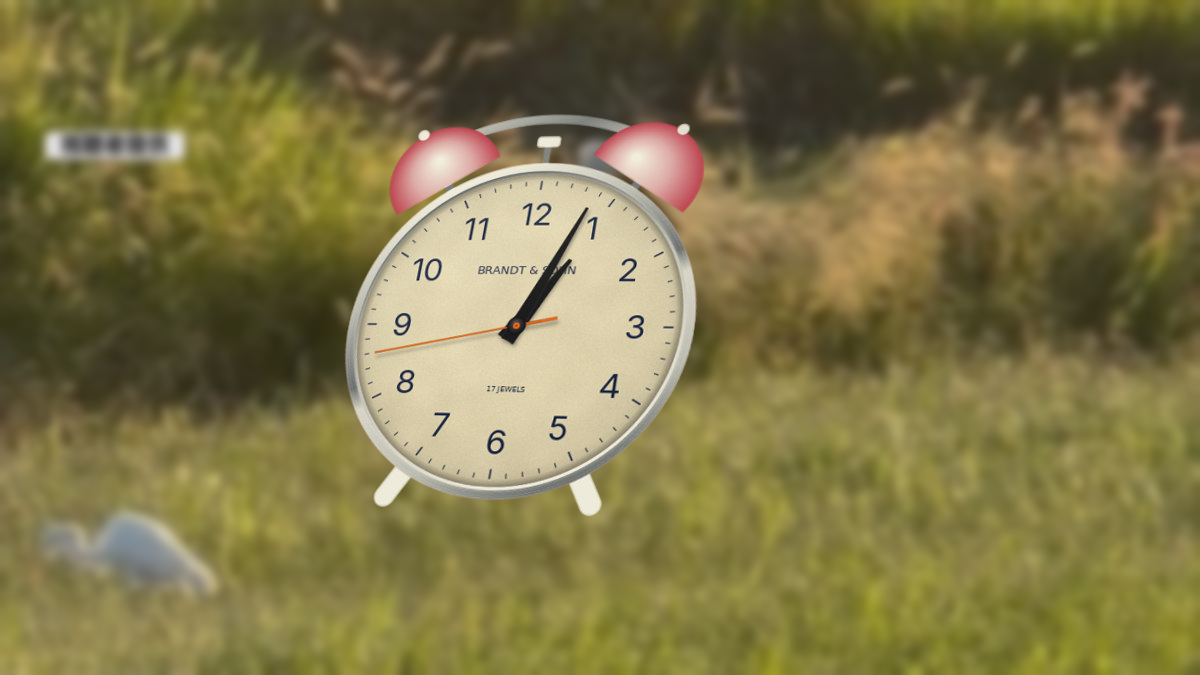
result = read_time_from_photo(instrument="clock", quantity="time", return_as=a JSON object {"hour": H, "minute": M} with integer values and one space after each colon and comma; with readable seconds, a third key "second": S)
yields {"hour": 1, "minute": 3, "second": 43}
